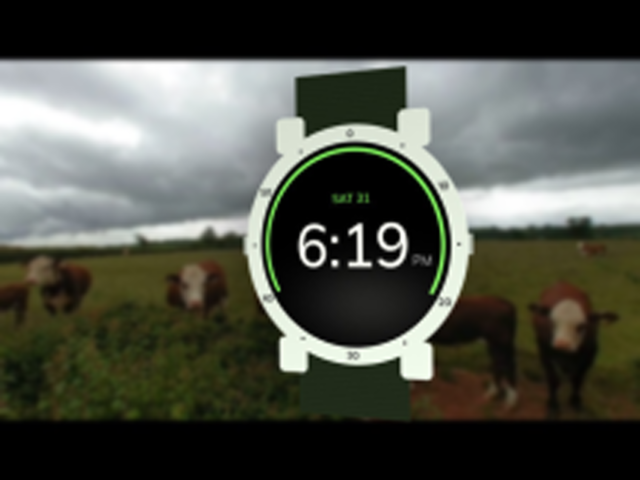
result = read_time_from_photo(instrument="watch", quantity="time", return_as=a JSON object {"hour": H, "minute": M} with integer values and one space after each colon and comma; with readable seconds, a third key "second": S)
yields {"hour": 6, "minute": 19}
